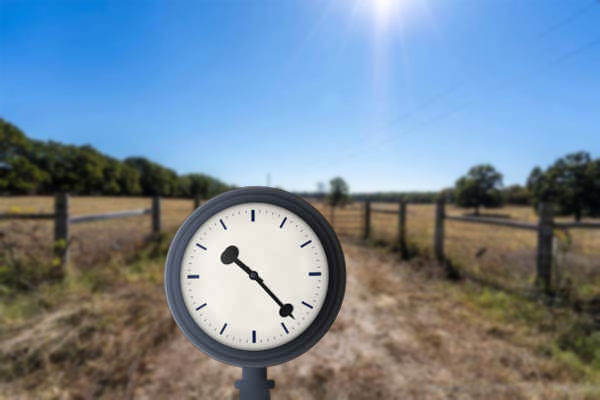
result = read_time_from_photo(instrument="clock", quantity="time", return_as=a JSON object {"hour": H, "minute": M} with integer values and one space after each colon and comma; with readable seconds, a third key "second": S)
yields {"hour": 10, "minute": 23}
